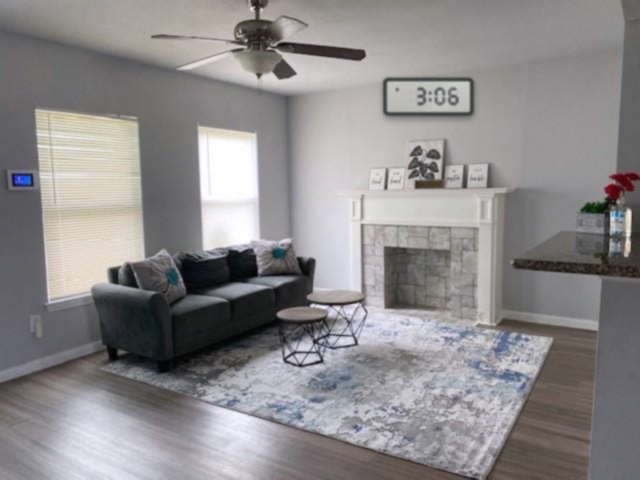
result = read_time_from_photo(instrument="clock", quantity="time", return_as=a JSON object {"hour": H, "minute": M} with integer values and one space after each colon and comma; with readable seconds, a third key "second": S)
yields {"hour": 3, "minute": 6}
